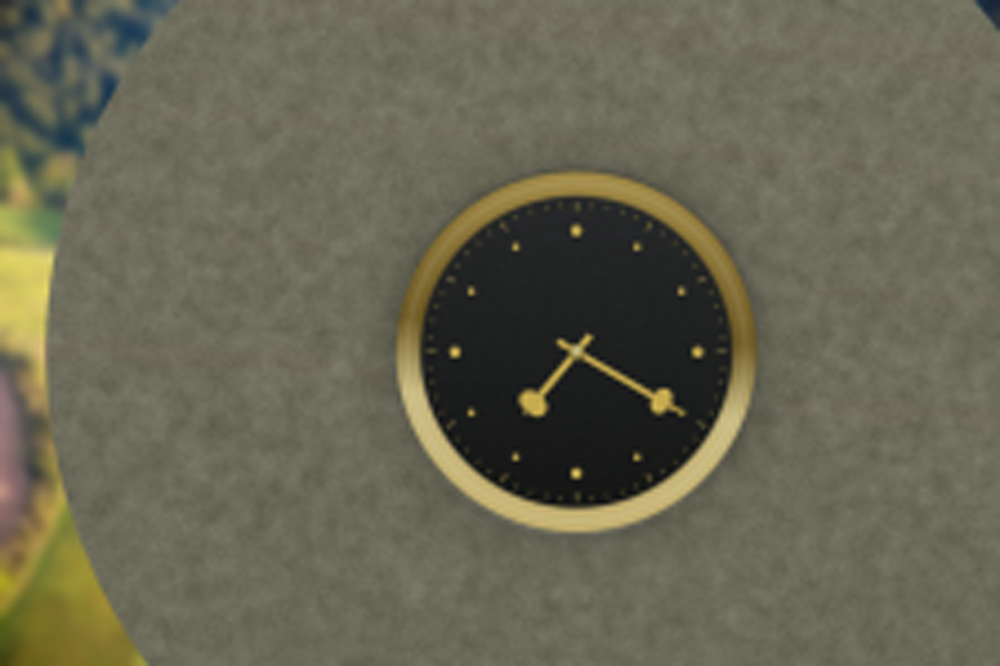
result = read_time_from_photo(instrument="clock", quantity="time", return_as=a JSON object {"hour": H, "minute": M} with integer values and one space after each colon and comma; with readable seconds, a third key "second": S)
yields {"hour": 7, "minute": 20}
